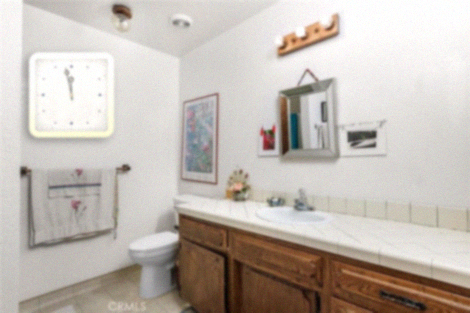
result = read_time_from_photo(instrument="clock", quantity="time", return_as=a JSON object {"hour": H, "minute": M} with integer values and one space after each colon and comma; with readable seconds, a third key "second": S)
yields {"hour": 11, "minute": 58}
